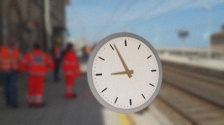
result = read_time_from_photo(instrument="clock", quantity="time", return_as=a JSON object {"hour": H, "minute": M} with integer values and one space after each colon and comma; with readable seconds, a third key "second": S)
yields {"hour": 8, "minute": 56}
